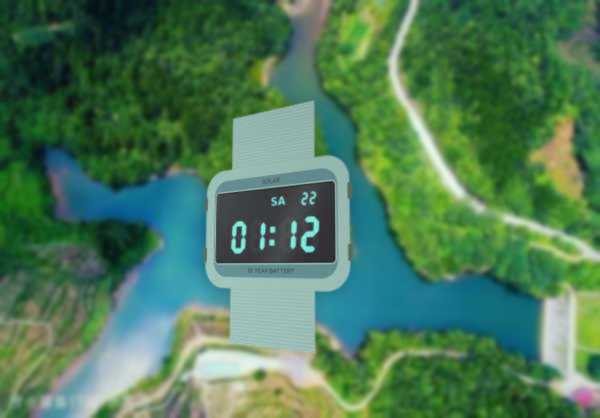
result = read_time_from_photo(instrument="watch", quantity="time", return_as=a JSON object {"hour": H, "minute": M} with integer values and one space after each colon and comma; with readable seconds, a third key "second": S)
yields {"hour": 1, "minute": 12}
